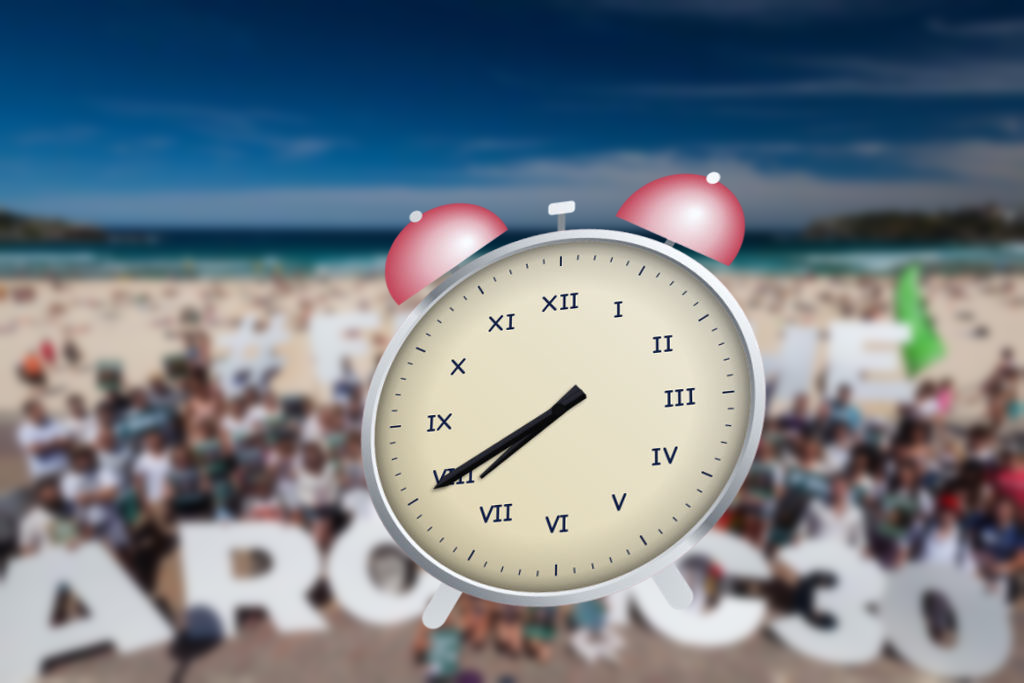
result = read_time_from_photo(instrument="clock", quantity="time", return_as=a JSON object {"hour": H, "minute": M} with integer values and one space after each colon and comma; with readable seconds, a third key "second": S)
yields {"hour": 7, "minute": 40}
